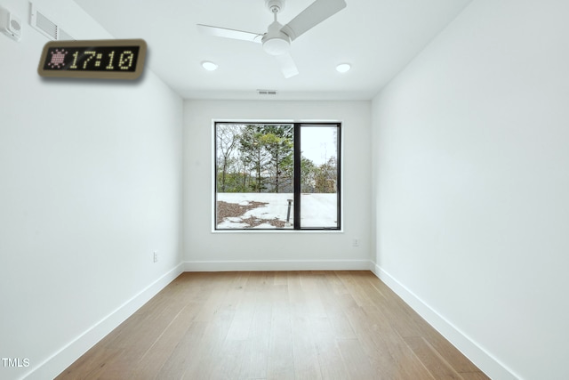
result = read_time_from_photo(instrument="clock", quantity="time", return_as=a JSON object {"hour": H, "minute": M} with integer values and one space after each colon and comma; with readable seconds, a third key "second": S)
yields {"hour": 17, "minute": 10}
